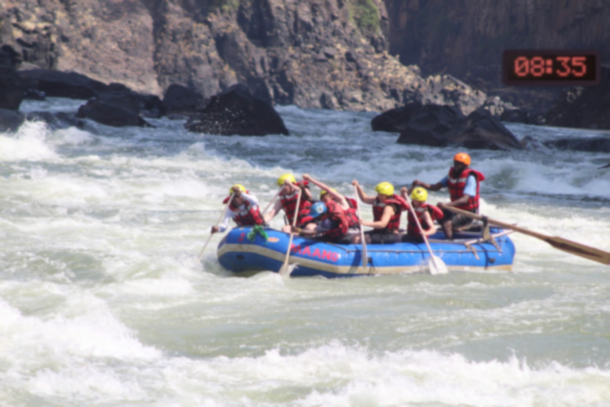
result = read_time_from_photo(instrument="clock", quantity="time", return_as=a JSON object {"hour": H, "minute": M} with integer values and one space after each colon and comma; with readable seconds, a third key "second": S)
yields {"hour": 8, "minute": 35}
